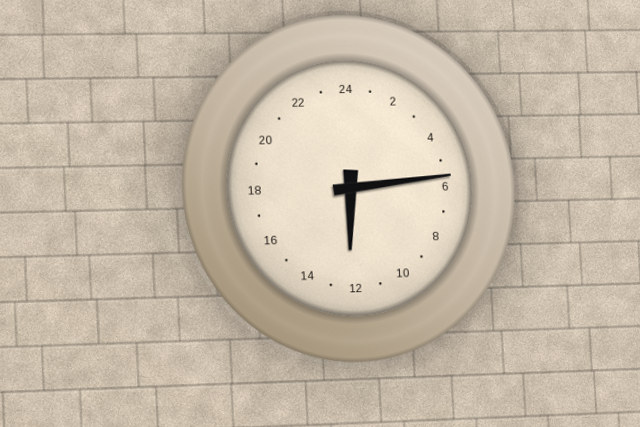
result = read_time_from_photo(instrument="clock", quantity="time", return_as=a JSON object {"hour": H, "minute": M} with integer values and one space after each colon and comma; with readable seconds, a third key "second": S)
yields {"hour": 12, "minute": 14}
